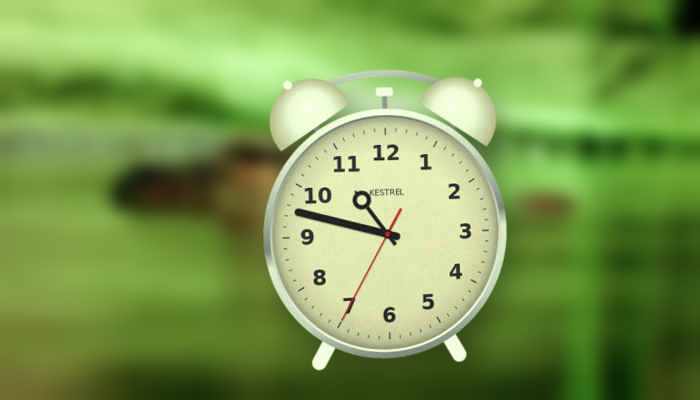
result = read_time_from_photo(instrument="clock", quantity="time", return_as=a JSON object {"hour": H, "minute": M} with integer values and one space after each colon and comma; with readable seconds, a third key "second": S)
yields {"hour": 10, "minute": 47, "second": 35}
